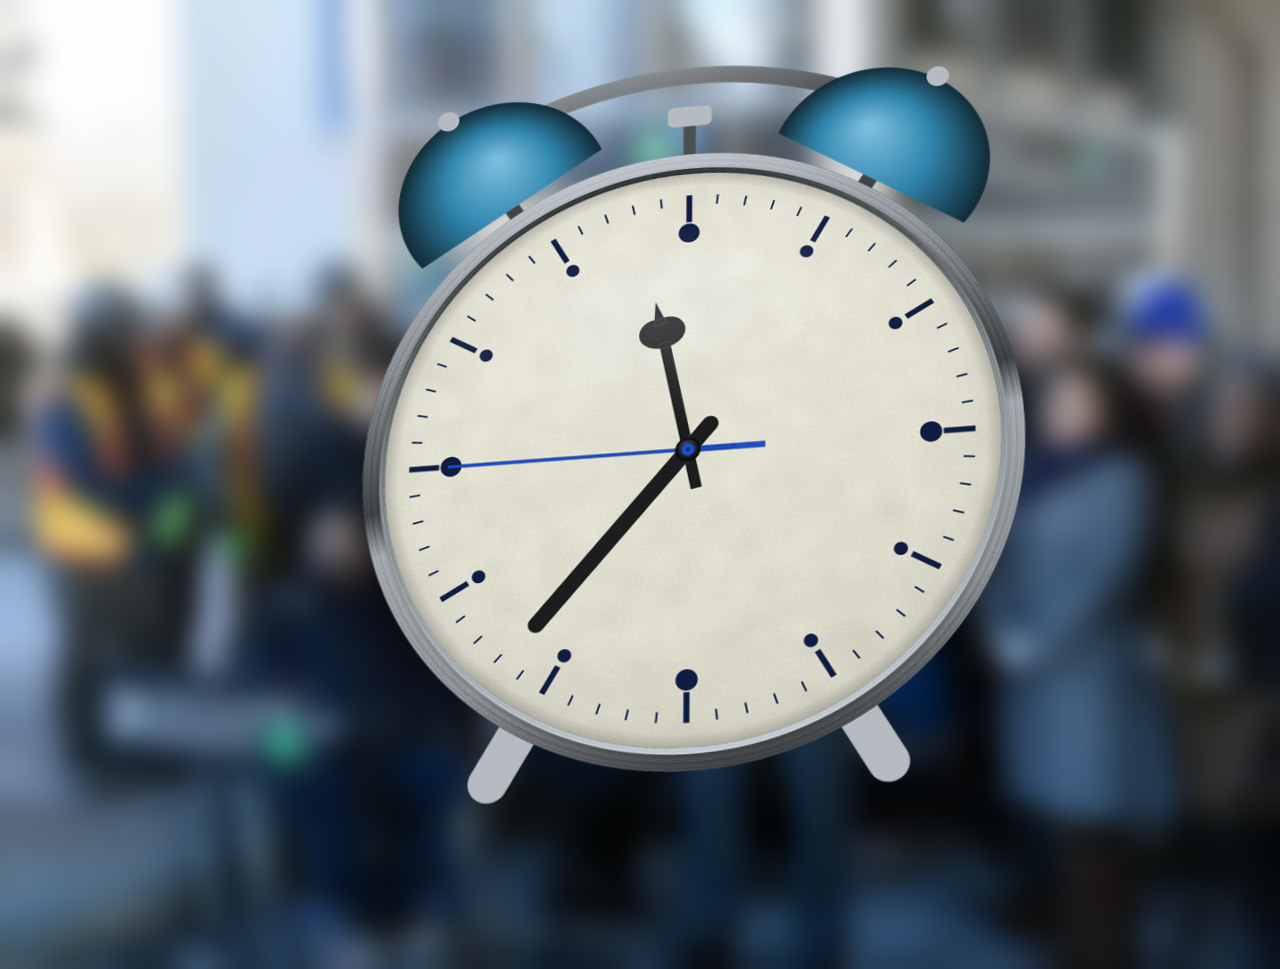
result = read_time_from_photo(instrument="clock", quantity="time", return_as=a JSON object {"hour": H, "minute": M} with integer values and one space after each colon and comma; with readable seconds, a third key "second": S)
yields {"hour": 11, "minute": 36, "second": 45}
